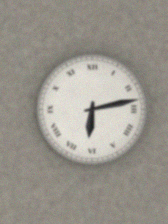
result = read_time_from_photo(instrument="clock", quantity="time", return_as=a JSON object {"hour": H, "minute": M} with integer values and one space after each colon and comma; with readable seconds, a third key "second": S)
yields {"hour": 6, "minute": 13}
